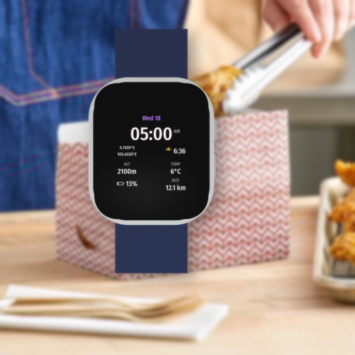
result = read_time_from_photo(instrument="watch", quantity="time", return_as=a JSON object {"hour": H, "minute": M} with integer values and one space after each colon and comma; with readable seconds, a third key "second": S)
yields {"hour": 5, "minute": 0}
